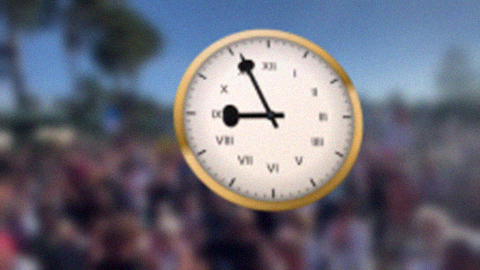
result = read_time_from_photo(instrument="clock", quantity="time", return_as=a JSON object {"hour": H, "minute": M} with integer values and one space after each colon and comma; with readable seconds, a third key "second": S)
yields {"hour": 8, "minute": 56}
